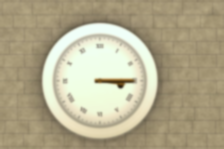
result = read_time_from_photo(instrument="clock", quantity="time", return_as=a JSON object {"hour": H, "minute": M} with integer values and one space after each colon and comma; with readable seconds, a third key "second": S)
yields {"hour": 3, "minute": 15}
